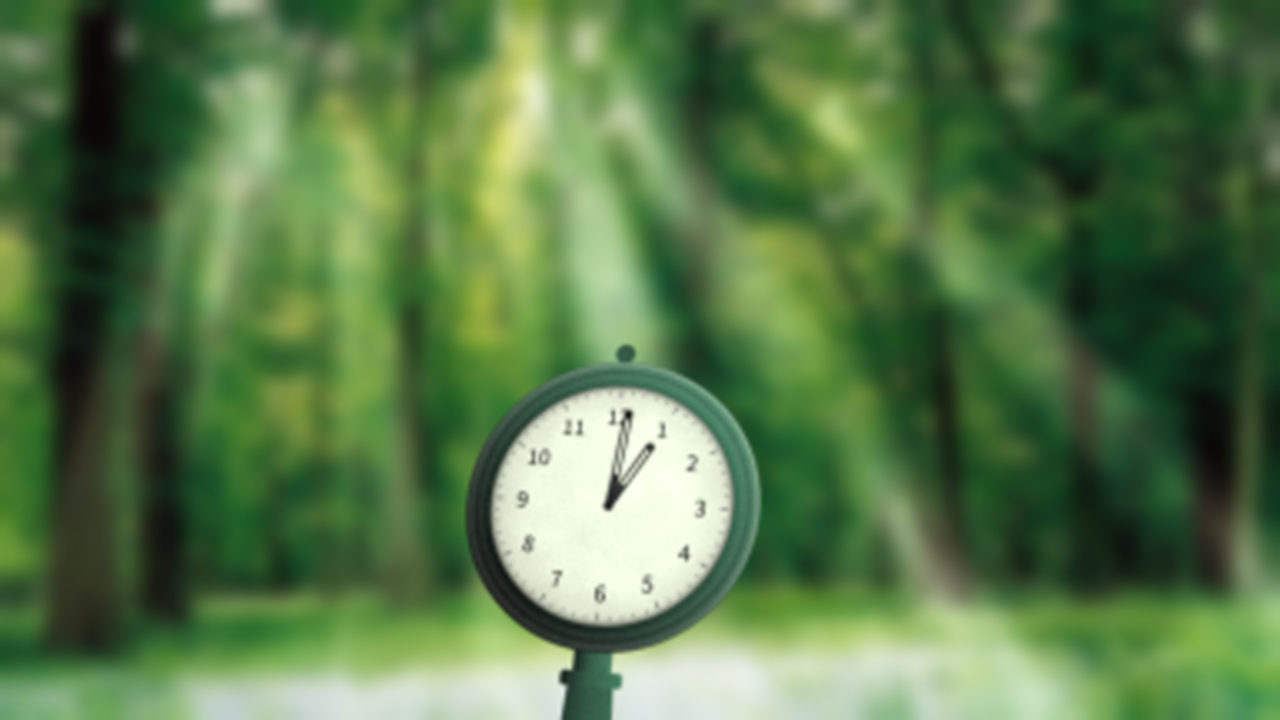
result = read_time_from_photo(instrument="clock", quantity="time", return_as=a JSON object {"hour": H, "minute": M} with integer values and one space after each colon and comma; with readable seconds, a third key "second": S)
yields {"hour": 1, "minute": 1}
